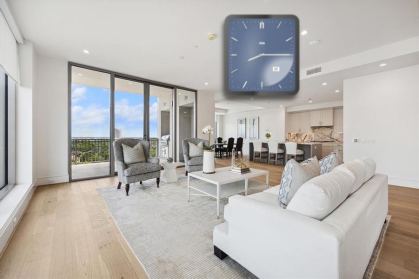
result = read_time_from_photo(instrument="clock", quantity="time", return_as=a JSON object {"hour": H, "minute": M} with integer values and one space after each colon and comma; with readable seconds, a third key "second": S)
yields {"hour": 8, "minute": 15}
